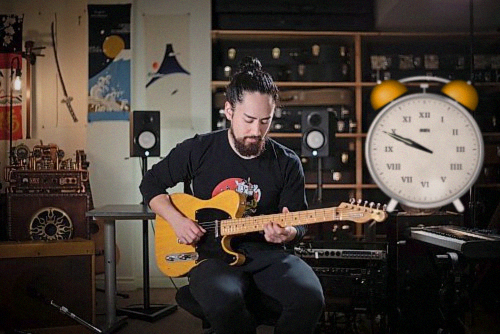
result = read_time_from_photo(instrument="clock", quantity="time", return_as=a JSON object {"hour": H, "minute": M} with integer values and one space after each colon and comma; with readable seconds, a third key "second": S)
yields {"hour": 9, "minute": 49}
